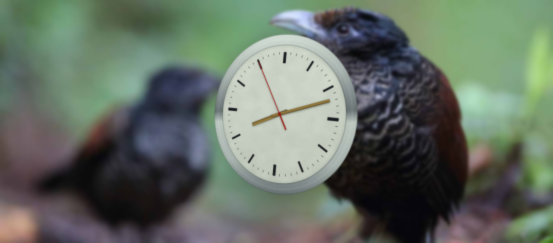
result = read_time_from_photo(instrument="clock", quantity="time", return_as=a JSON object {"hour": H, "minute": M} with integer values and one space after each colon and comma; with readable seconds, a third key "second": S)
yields {"hour": 8, "minute": 11, "second": 55}
